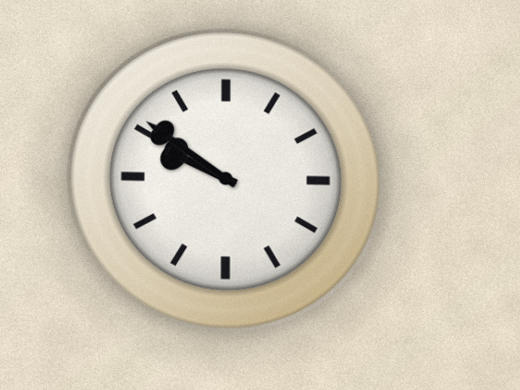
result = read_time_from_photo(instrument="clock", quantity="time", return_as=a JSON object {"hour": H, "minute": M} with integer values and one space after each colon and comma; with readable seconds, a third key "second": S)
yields {"hour": 9, "minute": 51}
